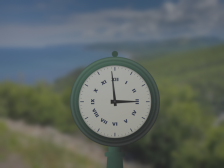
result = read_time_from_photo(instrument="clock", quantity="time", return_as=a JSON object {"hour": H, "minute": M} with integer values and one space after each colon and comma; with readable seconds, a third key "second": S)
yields {"hour": 2, "minute": 59}
